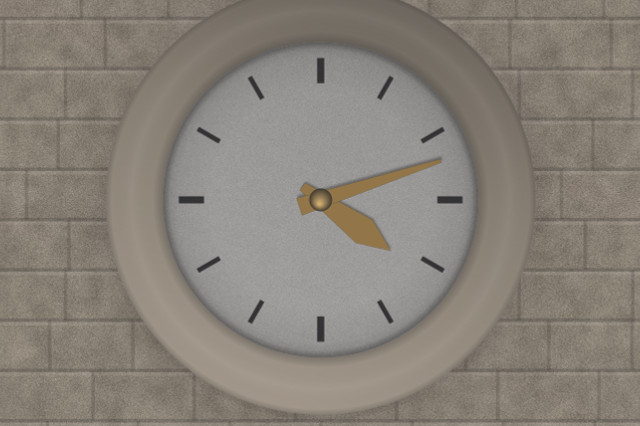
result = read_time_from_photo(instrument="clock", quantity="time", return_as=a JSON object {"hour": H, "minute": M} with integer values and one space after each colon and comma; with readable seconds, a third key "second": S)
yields {"hour": 4, "minute": 12}
